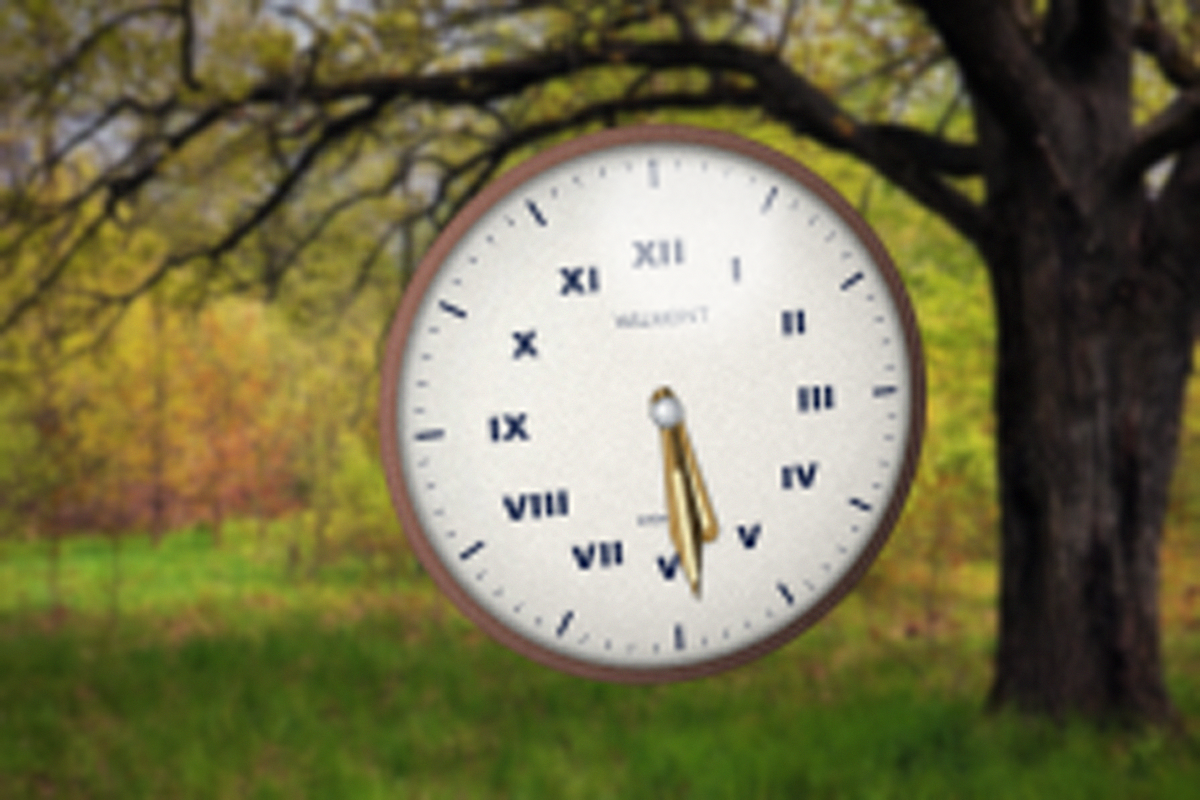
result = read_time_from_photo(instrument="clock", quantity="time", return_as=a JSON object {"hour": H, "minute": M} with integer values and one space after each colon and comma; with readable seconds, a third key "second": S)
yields {"hour": 5, "minute": 29}
